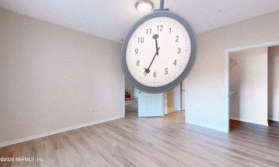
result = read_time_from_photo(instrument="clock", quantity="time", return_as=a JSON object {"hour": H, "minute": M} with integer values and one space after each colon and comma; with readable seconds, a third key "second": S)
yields {"hour": 11, "minute": 34}
